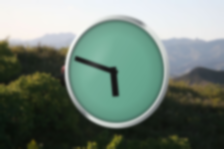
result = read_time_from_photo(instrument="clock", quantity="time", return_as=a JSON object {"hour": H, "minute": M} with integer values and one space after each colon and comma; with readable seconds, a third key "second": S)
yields {"hour": 5, "minute": 48}
